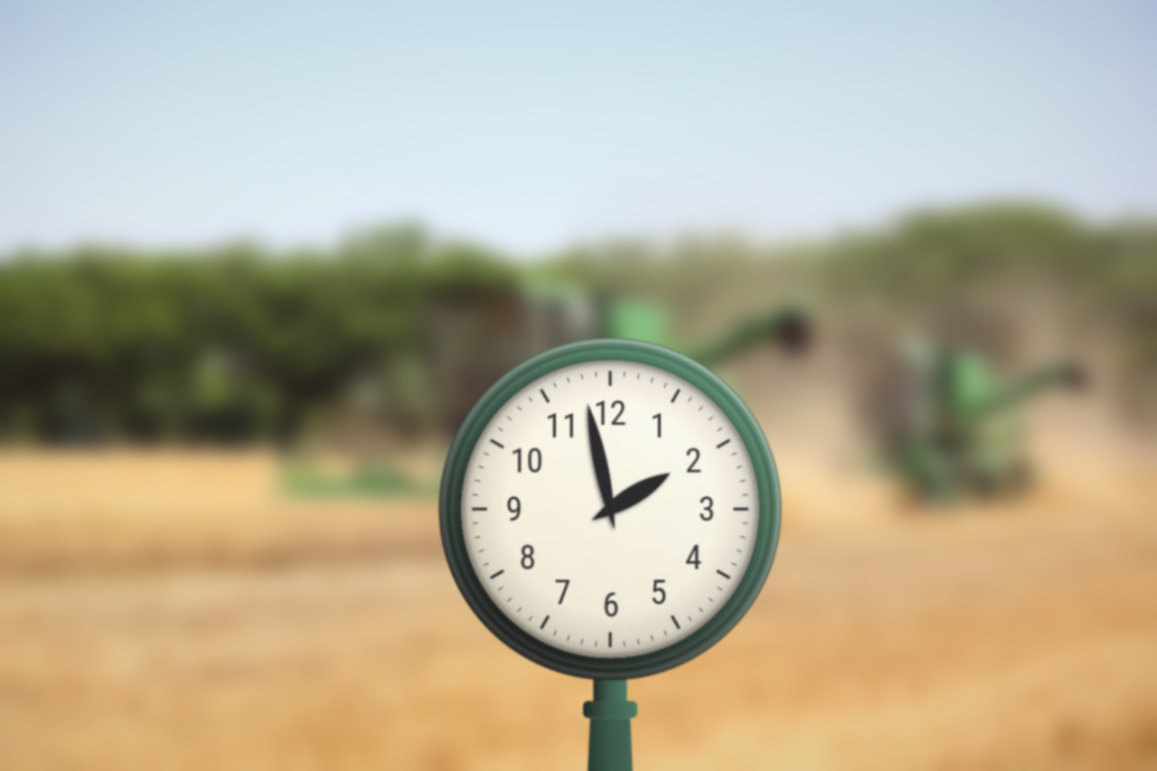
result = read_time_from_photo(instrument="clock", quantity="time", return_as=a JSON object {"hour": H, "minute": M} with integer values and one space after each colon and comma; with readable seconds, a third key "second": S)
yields {"hour": 1, "minute": 58}
